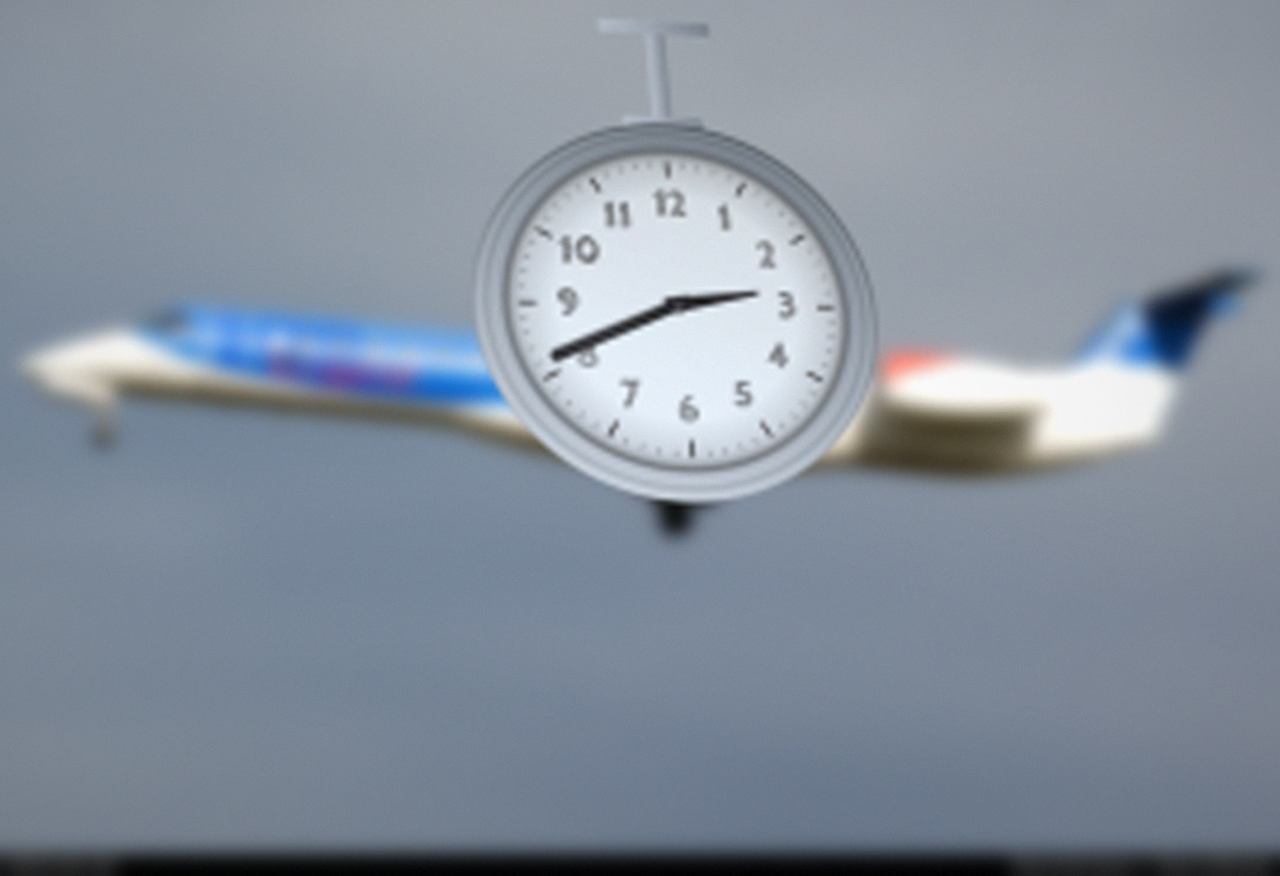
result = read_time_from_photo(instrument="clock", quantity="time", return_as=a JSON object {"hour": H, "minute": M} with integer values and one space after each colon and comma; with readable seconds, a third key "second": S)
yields {"hour": 2, "minute": 41}
